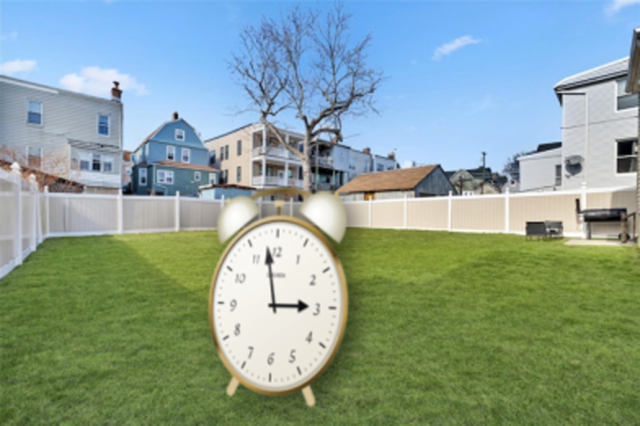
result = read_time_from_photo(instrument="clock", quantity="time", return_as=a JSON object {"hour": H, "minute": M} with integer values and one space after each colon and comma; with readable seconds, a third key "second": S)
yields {"hour": 2, "minute": 58}
